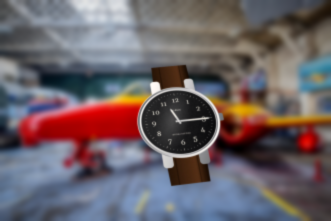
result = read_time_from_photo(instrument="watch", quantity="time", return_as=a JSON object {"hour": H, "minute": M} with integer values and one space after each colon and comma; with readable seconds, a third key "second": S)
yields {"hour": 11, "minute": 15}
